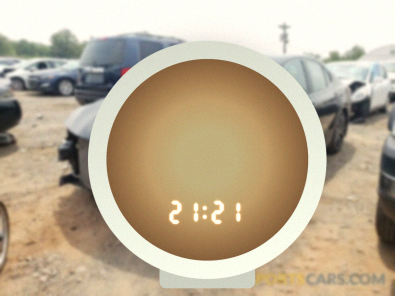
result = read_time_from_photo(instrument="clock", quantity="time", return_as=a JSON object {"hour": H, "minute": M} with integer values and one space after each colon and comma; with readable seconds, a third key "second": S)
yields {"hour": 21, "minute": 21}
